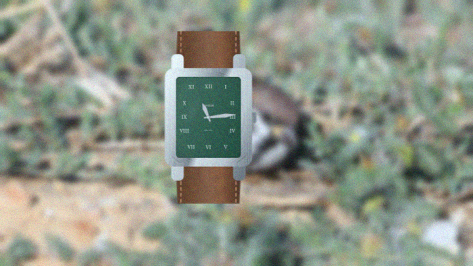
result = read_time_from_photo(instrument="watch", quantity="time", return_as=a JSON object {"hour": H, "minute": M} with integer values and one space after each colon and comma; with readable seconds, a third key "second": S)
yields {"hour": 11, "minute": 14}
